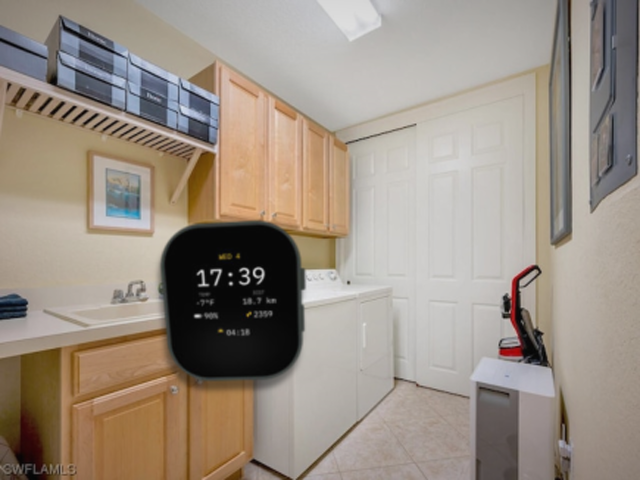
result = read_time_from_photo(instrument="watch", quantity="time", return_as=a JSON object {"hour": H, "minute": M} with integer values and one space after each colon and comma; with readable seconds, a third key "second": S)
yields {"hour": 17, "minute": 39}
